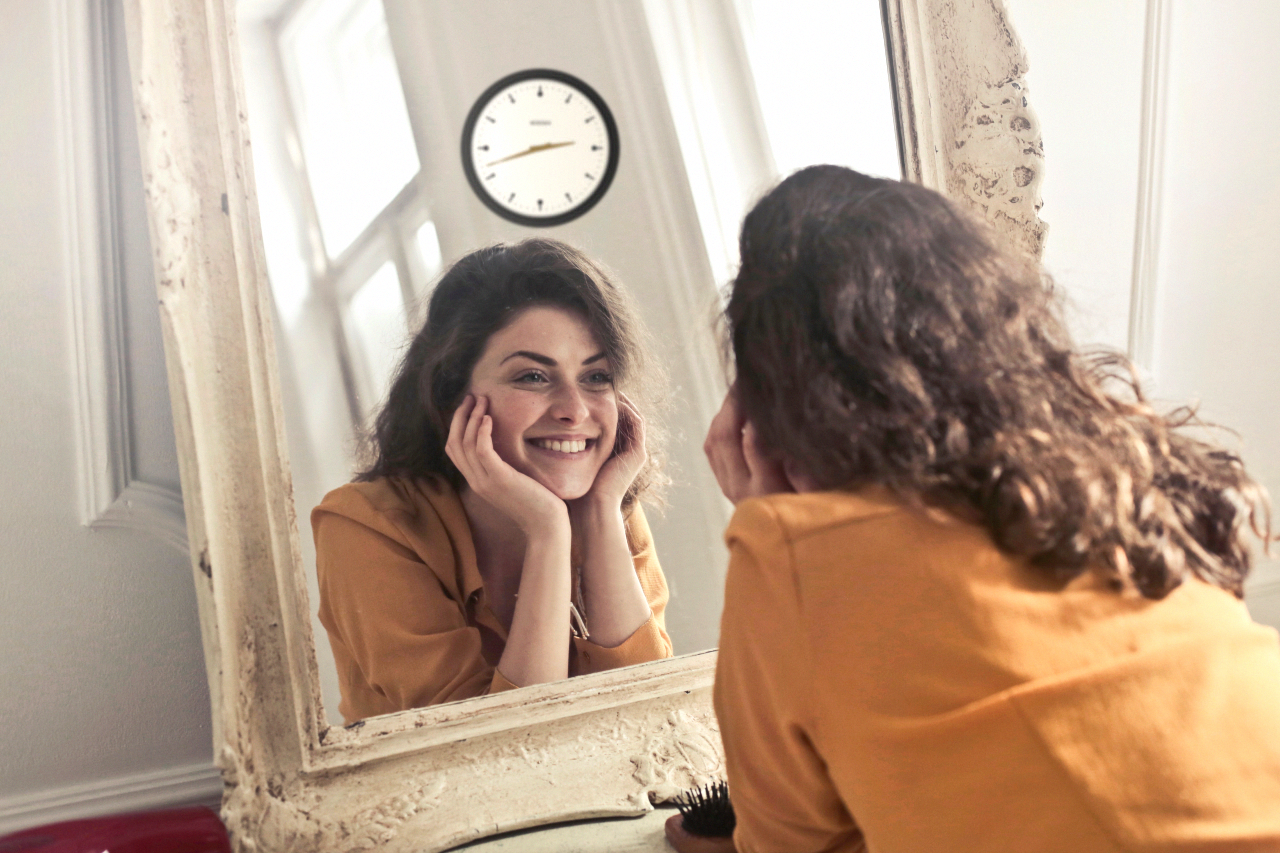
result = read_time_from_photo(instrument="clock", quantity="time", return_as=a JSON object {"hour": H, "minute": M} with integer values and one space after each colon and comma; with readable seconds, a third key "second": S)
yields {"hour": 2, "minute": 42}
